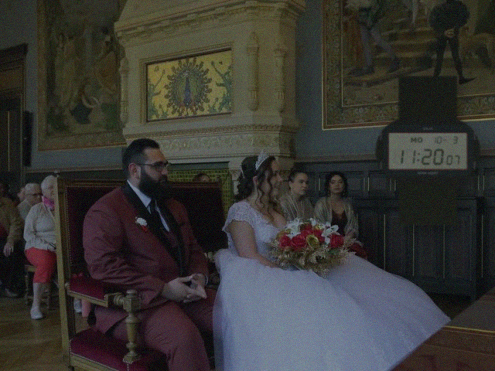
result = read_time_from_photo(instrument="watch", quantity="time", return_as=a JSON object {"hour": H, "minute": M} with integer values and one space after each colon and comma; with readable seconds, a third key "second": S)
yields {"hour": 11, "minute": 20, "second": 7}
